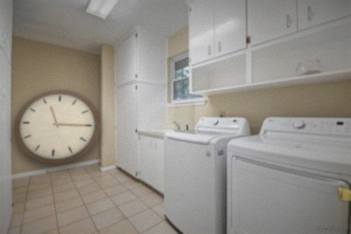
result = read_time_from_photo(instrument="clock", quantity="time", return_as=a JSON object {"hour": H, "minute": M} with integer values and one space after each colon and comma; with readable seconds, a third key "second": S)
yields {"hour": 11, "minute": 15}
